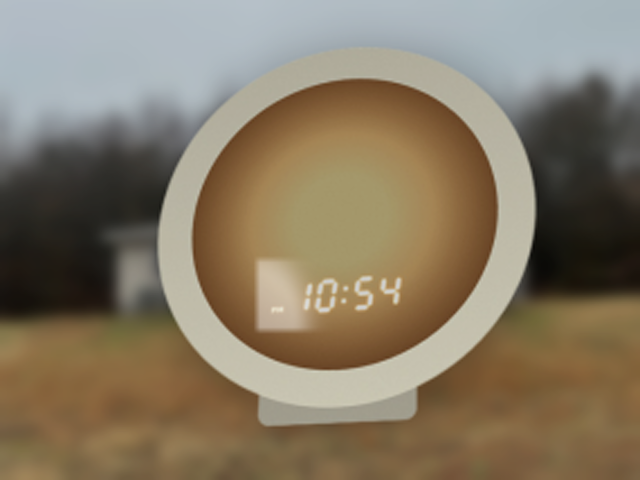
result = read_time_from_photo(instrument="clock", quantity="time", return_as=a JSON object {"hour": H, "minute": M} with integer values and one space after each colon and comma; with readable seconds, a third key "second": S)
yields {"hour": 10, "minute": 54}
